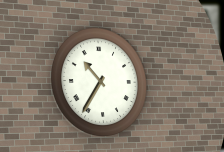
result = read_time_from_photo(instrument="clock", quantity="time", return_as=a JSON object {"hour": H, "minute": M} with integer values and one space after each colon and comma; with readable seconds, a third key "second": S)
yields {"hour": 10, "minute": 36}
